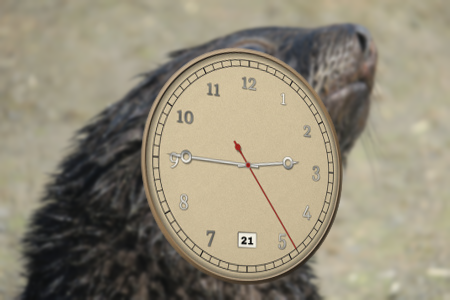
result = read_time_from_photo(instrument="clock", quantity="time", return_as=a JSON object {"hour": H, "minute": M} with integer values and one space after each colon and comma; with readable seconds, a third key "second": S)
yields {"hour": 2, "minute": 45, "second": 24}
